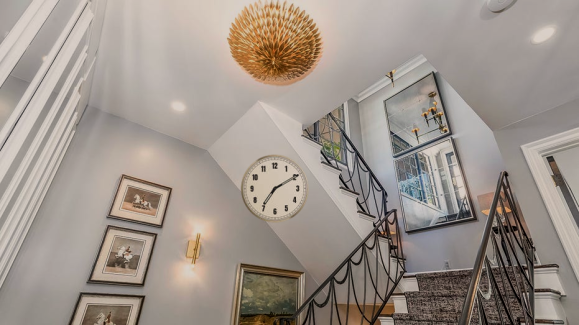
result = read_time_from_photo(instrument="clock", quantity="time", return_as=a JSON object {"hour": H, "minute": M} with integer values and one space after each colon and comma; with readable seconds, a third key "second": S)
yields {"hour": 7, "minute": 10}
